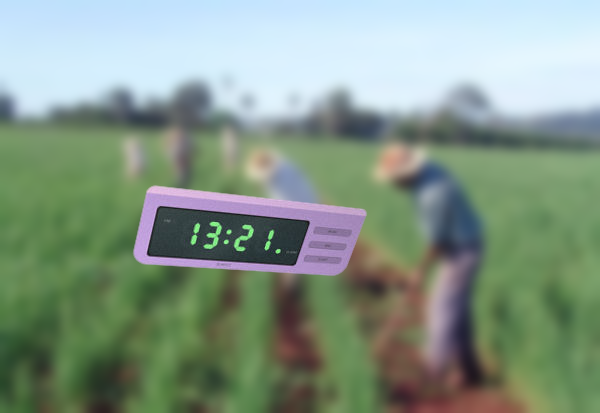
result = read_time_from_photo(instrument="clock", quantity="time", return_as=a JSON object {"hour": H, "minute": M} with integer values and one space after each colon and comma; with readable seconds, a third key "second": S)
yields {"hour": 13, "minute": 21}
